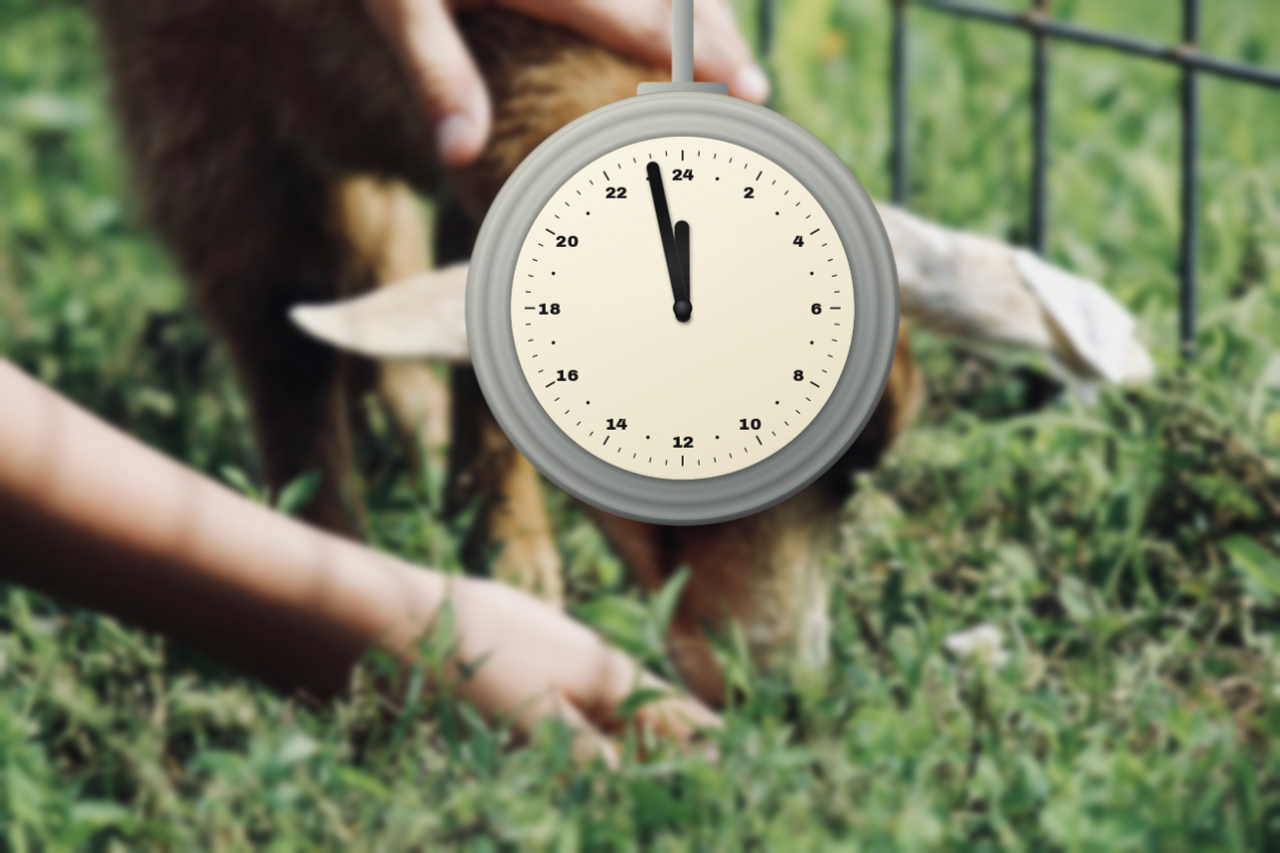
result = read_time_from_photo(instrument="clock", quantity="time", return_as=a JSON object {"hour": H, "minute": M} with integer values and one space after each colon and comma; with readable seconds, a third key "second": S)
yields {"hour": 23, "minute": 58}
